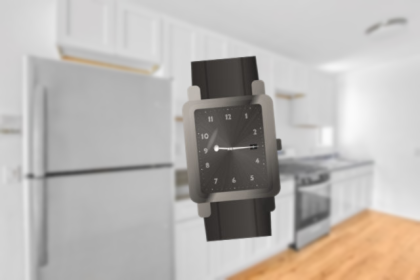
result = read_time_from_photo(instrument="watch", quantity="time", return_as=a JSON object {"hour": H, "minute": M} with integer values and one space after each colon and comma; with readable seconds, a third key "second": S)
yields {"hour": 9, "minute": 15}
